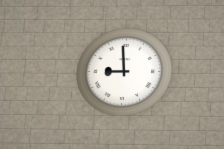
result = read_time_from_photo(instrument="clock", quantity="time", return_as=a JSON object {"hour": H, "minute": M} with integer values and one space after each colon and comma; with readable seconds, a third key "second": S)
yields {"hour": 8, "minute": 59}
